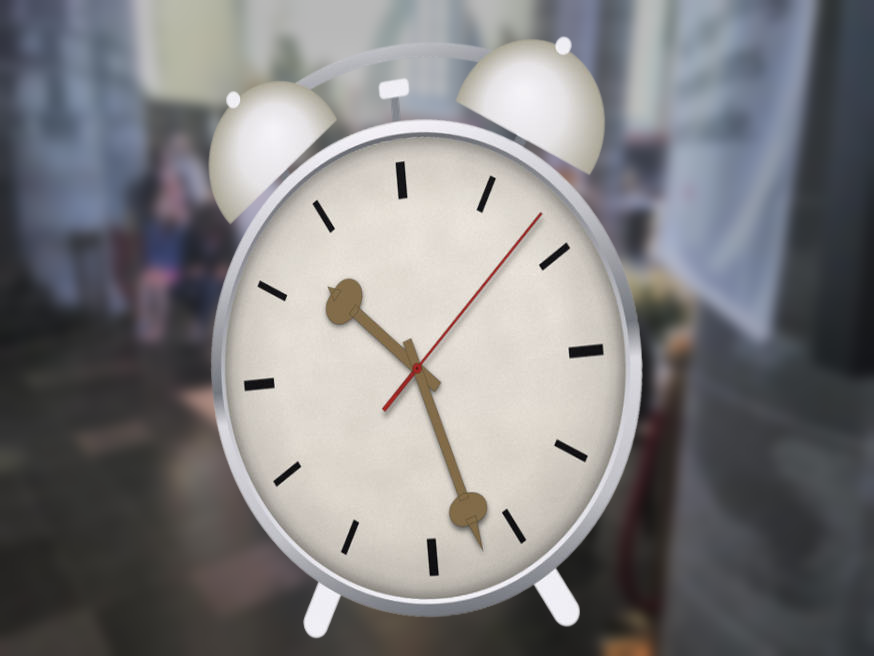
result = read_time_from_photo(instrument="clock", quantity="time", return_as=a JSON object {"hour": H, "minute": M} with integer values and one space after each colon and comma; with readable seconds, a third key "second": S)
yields {"hour": 10, "minute": 27, "second": 8}
